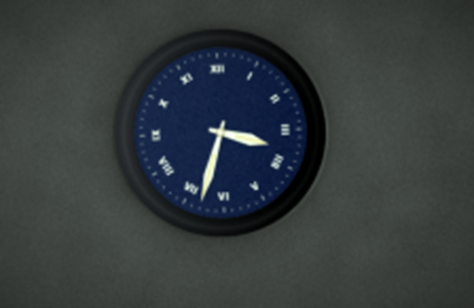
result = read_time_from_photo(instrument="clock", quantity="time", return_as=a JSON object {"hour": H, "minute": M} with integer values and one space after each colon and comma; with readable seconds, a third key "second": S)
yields {"hour": 3, "minute": 33}
